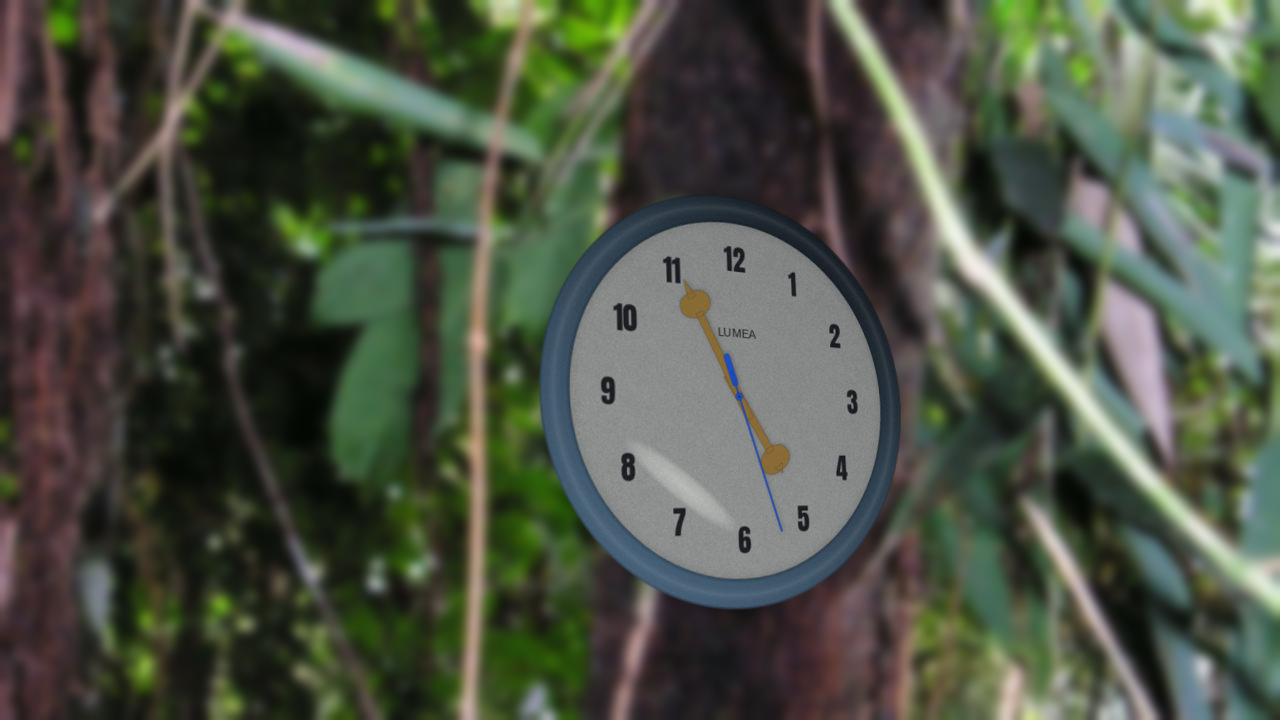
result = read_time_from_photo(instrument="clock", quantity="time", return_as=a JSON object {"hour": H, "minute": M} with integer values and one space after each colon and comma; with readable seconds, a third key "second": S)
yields {"hour": 4, "minute": 55, "second": 27}
